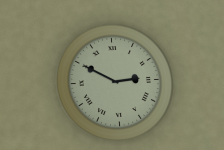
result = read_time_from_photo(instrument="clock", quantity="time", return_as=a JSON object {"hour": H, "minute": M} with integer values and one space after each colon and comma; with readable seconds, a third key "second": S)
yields {"hour": 2, "minute": 50}
